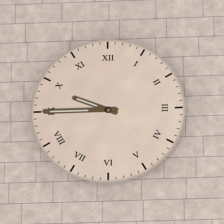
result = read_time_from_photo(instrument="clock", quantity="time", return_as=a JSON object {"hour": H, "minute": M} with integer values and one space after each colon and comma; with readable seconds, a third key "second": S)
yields {"hour": 9, "minute": 45}
